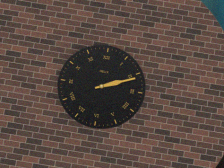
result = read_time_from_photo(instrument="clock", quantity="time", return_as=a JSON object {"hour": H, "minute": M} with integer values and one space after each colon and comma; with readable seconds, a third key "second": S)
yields {"hour": 2, "minute": 11}
